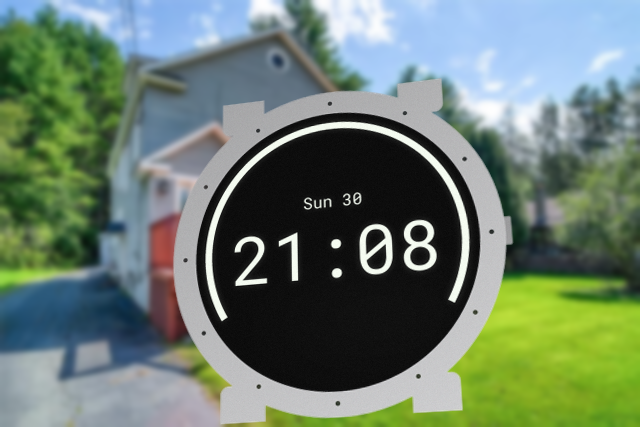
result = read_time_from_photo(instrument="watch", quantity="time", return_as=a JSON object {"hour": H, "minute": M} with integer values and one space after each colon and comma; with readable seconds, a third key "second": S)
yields {"hour": 21, "minute": 8}
